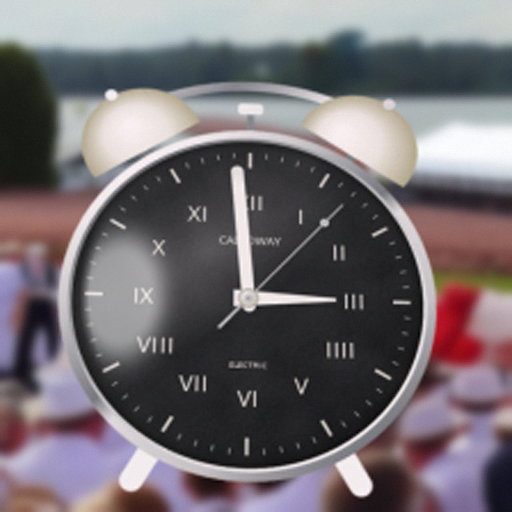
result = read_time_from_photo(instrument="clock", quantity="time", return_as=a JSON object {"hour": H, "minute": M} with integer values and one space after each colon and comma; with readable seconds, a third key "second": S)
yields {"hour": 2, "minute": 59, "second": 7}
